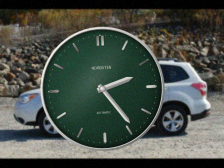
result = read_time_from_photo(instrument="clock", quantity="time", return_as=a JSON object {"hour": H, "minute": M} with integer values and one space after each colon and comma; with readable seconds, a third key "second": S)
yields {"hour": 2, "minute": 24}
